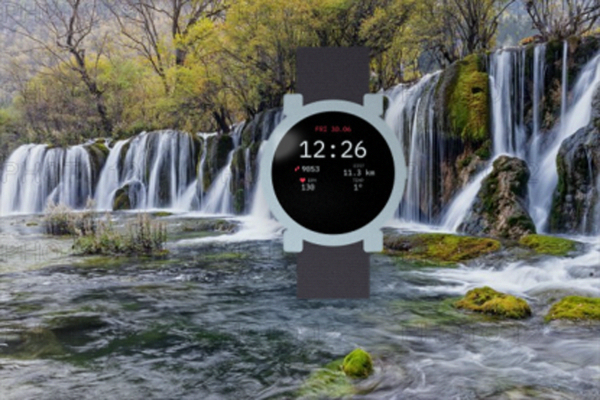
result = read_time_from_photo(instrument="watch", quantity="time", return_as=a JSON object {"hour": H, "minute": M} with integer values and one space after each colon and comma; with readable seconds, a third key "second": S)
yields {"hour": 12, "minute": 26}
